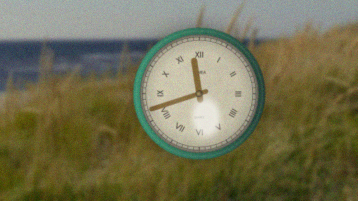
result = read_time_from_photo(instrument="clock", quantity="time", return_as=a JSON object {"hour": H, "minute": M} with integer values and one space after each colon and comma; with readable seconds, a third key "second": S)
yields {"hour": 11, "minute": 42}
